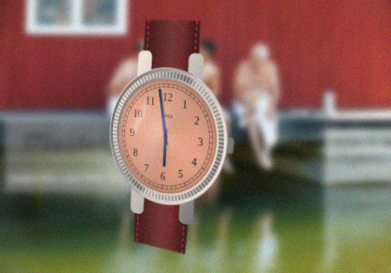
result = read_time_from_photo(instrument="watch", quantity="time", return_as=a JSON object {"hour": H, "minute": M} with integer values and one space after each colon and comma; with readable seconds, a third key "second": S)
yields {"hour": 5, "minute": 58}
